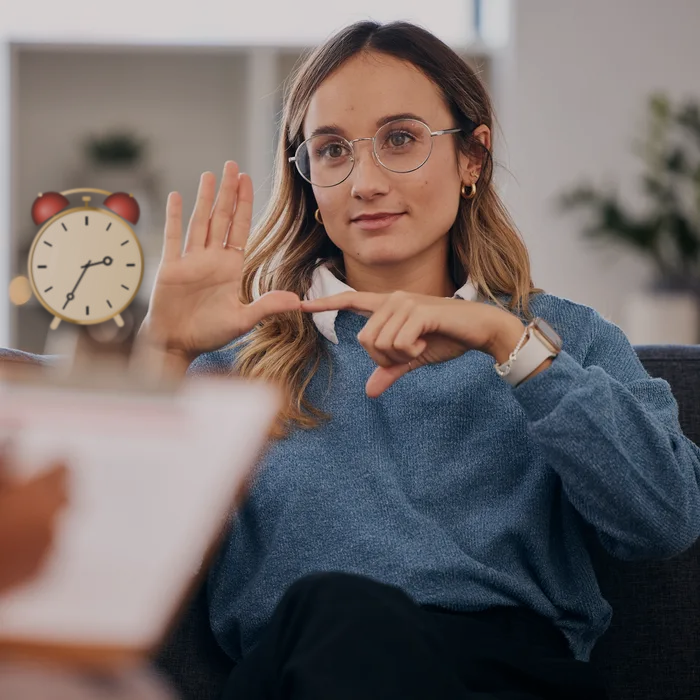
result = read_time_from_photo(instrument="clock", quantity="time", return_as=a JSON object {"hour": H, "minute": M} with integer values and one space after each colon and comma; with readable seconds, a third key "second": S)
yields {"hour": 2, "minute": 35}
